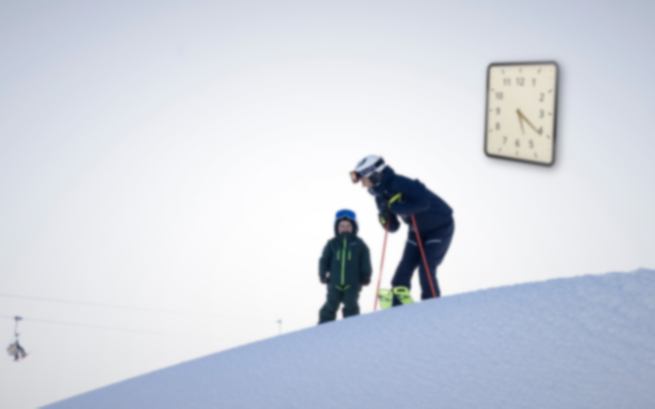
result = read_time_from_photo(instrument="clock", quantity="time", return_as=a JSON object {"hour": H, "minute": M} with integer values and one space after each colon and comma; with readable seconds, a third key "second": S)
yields {"hour": 5, "minute": 21}
